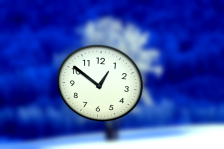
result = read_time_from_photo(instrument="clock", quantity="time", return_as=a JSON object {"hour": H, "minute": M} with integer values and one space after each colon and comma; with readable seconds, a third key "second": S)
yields {"hour": 12, "minute": 51}
